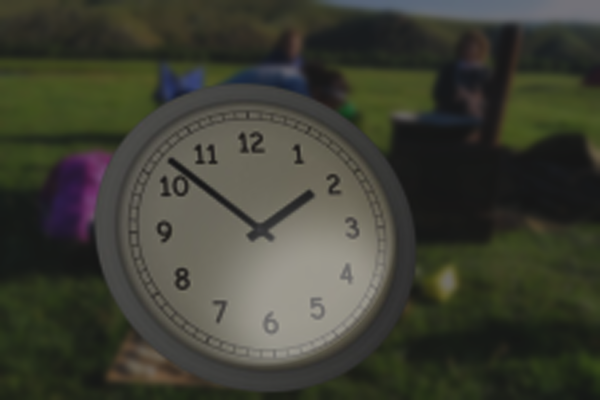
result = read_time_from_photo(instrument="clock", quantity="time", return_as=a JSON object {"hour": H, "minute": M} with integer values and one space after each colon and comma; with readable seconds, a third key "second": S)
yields {"hour": 1, "minute": 52}
